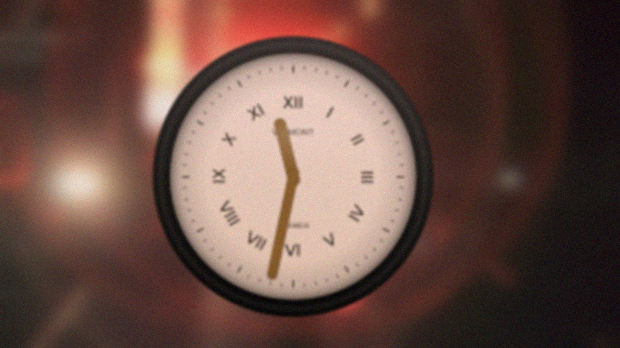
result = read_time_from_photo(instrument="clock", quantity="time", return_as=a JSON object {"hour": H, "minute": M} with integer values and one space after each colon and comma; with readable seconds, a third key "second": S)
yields {"hour": 11, "minute": 32}
